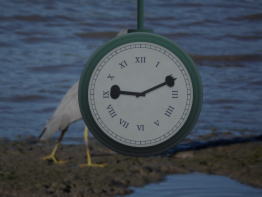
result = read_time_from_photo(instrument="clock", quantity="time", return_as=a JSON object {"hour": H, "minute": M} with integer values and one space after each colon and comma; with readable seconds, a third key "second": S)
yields {"hour": 9, "minute": 11}
